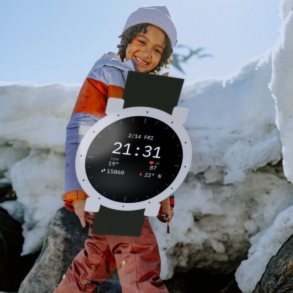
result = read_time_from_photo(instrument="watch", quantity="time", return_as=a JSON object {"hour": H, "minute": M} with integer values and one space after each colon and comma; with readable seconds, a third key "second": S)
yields {"hour": 21, "minute": 31}
